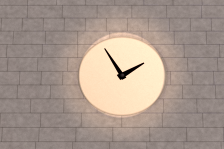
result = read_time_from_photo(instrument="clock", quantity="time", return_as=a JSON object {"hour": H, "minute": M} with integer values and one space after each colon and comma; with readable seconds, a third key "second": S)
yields {"hour": 1, "minute": 55}
